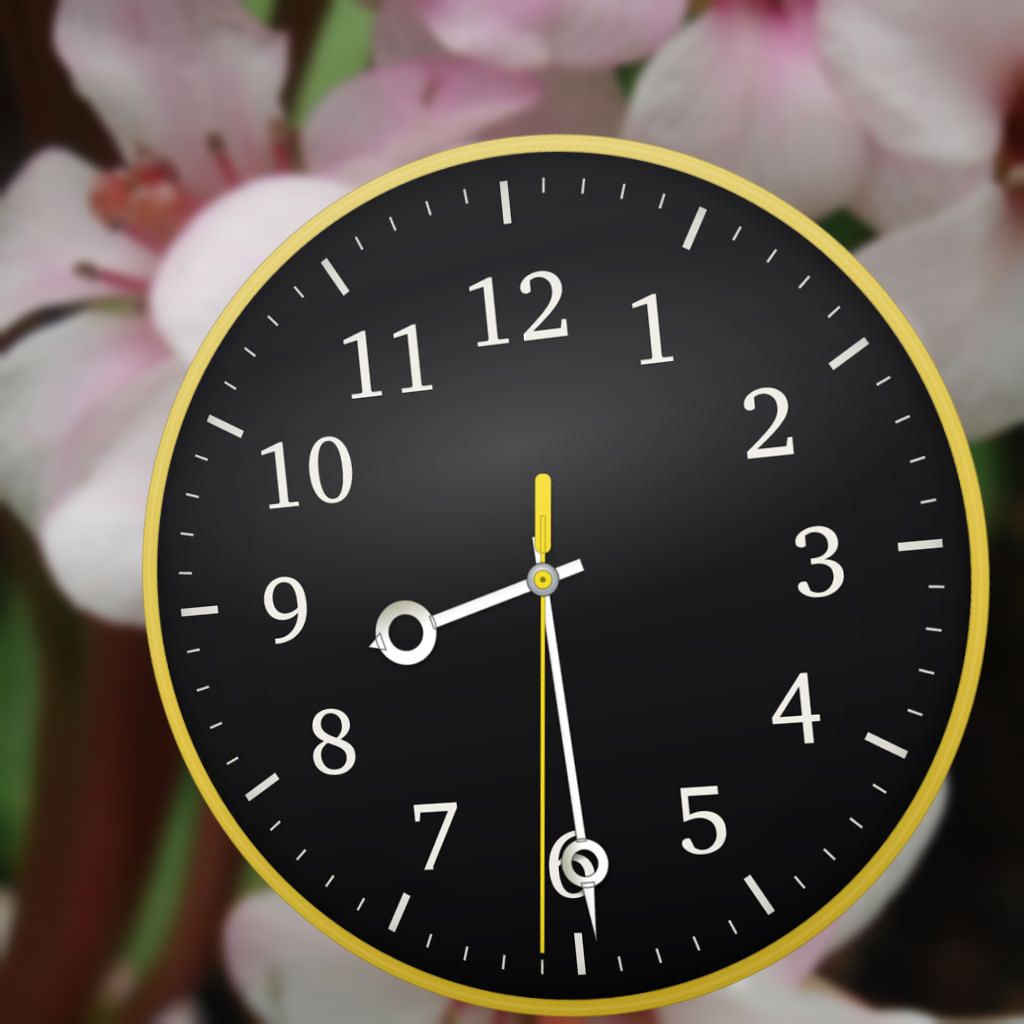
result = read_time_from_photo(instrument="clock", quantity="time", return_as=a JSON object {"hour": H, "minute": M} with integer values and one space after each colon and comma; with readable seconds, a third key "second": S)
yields {"hour": 8, "minute": 29, "second": 31}
